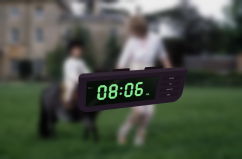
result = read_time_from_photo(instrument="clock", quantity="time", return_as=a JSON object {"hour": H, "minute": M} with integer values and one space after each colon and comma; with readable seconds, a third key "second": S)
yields {"hour": 8, "minute": 6}
